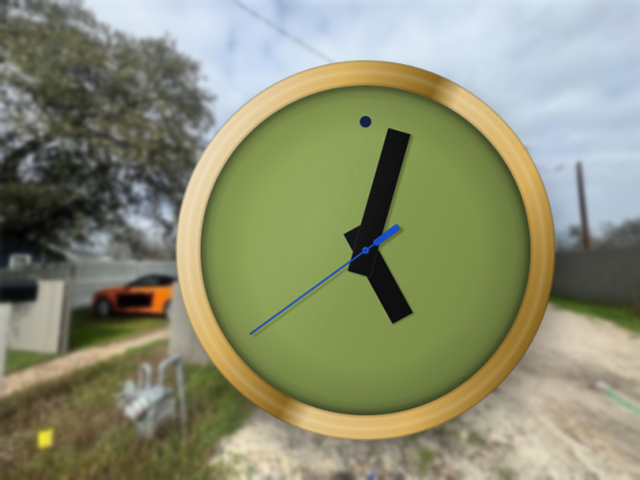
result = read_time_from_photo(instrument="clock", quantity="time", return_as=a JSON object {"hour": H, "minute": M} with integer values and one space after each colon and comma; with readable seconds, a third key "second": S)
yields {"hour": 5, "minute": 2, "second": 39}
